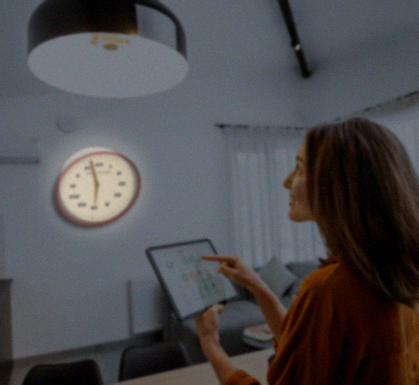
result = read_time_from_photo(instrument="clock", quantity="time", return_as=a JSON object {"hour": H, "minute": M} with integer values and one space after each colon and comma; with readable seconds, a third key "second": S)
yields {"hour": 5, "minute": 57}
